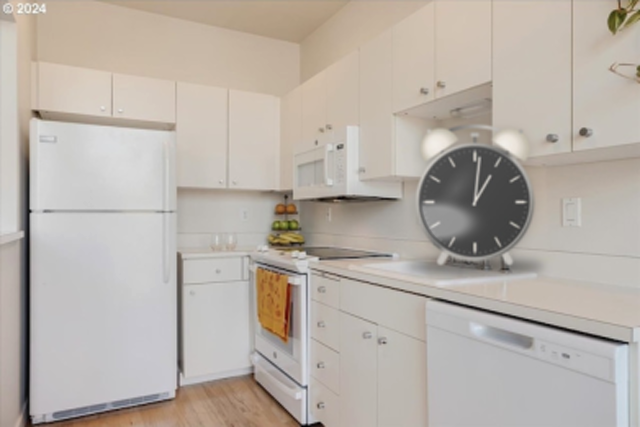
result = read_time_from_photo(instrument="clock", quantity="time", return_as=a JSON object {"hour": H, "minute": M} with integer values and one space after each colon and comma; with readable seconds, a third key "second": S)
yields {"hour": 1, "minute": 1}
